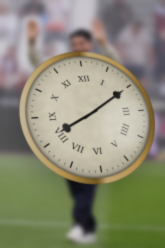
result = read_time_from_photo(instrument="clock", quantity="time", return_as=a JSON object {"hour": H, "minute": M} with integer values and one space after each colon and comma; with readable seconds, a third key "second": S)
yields {"hour": 8, "minute": 10}
